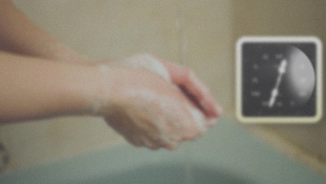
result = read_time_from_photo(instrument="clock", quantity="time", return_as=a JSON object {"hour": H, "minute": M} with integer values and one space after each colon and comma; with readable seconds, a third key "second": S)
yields {"hour": 12, "minute": 33}
